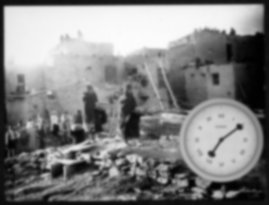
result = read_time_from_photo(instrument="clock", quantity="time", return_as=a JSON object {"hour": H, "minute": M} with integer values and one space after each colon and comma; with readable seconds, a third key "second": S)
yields {"hour": 7, "minute": 9}
